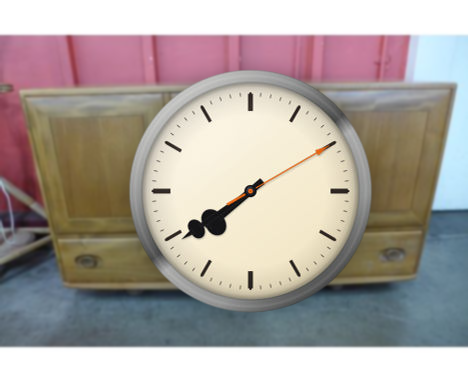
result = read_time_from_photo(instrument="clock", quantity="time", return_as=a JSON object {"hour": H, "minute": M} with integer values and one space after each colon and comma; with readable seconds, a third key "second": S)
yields {"hour": 7, "minute": 39, "second": 10}
